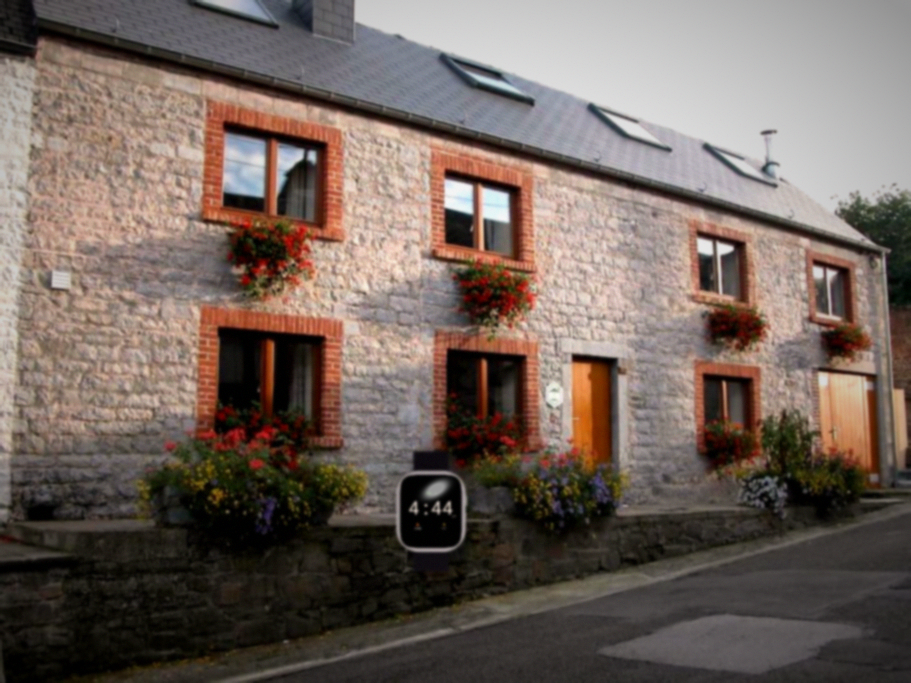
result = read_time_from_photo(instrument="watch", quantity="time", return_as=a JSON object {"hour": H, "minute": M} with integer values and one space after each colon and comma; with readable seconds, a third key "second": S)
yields {"hour": 4, "minute": 44}
